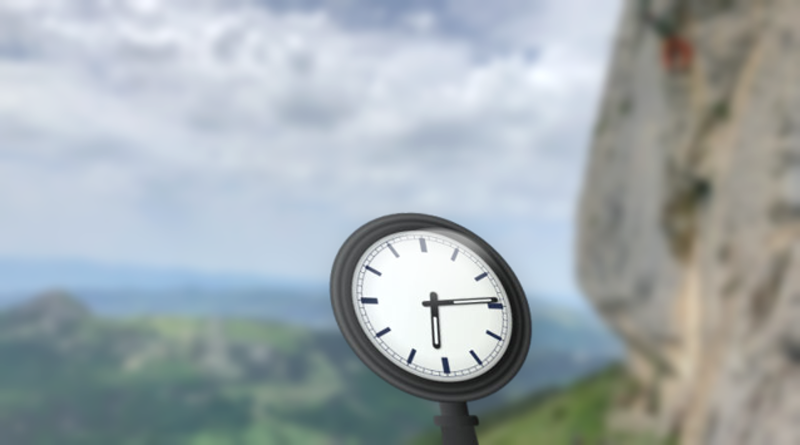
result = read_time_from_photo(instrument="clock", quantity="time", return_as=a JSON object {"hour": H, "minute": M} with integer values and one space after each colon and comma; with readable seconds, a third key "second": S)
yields {"hour": 6, "minute": 14}
